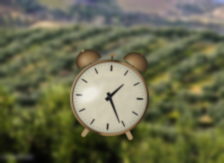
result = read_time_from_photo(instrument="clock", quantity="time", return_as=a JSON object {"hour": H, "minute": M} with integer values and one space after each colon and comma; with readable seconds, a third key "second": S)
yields {"hour": 1, "minute": 26}
